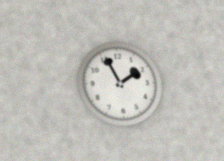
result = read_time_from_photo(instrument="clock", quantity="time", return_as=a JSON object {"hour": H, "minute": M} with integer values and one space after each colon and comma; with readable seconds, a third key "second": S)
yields {"hour": 1, "minute": 56}
